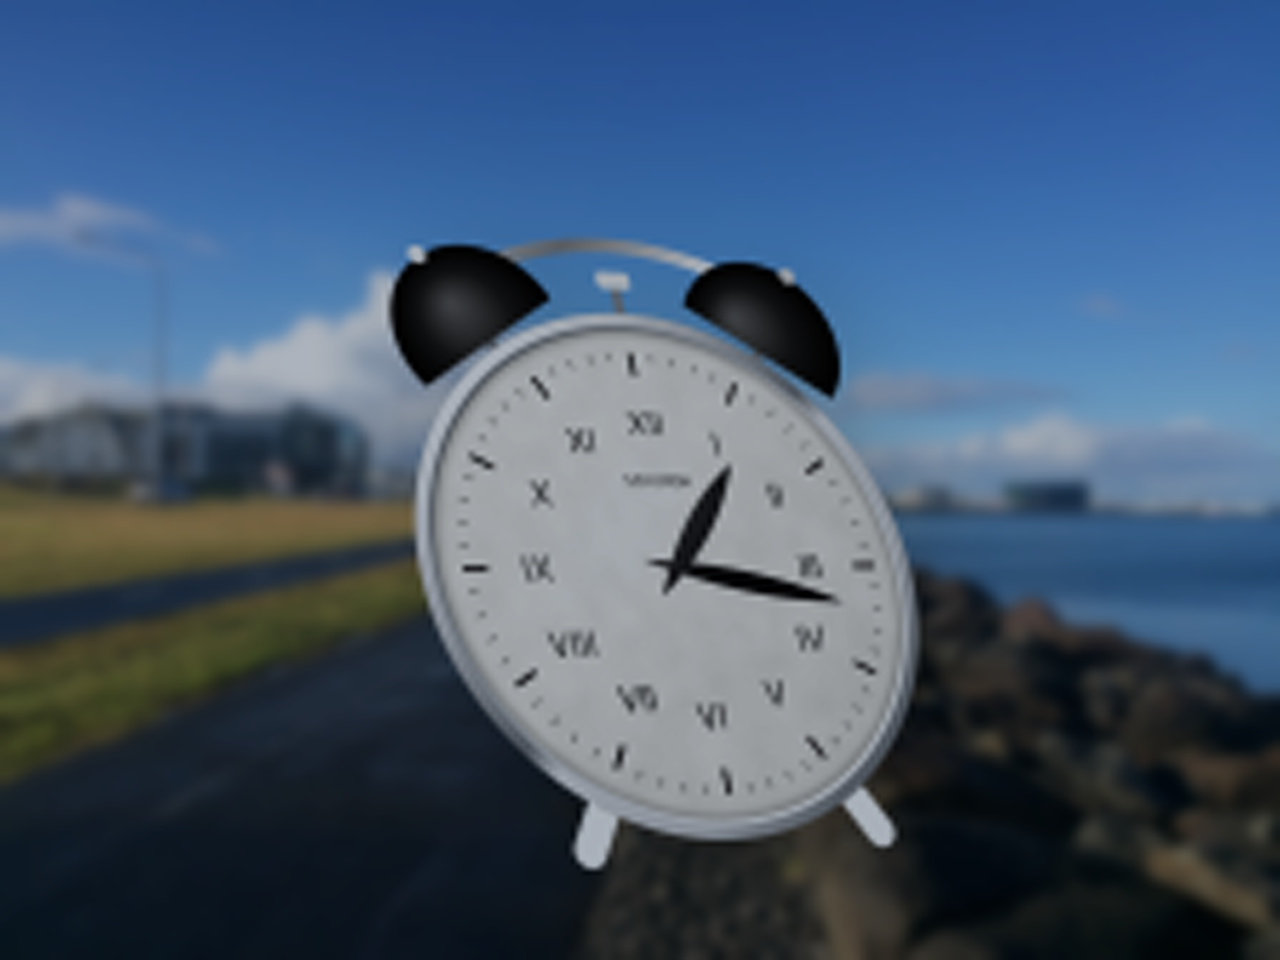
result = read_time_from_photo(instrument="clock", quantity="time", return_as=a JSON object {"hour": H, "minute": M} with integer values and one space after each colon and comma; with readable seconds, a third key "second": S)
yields {"hour": 1, "minute": 17}
